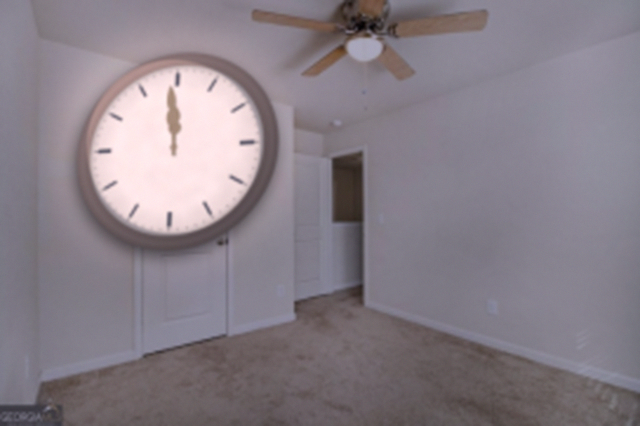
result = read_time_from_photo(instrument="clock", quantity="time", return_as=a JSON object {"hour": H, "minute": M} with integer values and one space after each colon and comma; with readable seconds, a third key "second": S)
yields {"hour": 11, "minute": 59}
